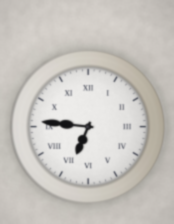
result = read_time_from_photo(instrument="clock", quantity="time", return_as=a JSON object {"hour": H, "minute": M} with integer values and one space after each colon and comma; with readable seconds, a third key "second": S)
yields {"hour": 6, "minute": 46}
